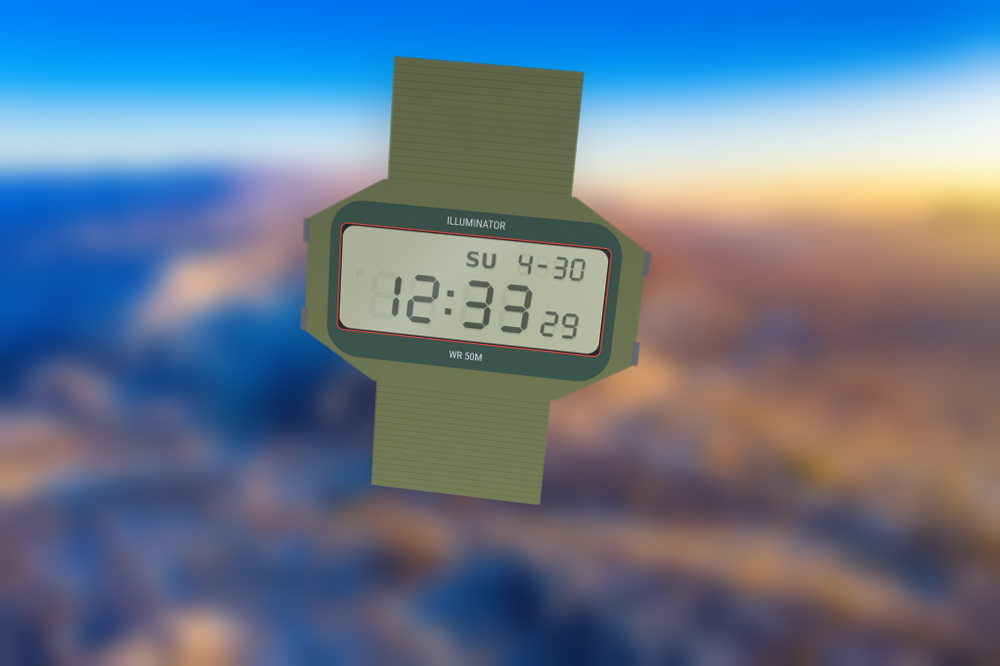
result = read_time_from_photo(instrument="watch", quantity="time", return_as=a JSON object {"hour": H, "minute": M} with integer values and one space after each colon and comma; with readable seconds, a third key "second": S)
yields {"hour": 12, "minute": 33, "second": 29}
